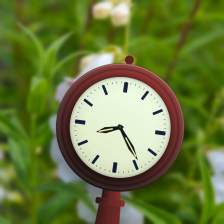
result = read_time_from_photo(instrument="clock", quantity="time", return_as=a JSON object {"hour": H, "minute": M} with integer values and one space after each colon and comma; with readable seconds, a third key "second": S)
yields {"hour": 8, "minute": 24}
